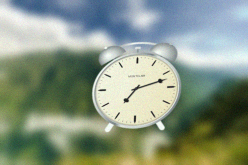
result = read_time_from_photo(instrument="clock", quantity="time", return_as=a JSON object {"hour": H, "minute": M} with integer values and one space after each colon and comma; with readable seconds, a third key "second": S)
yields {"hour": 7, "minute": 12}
